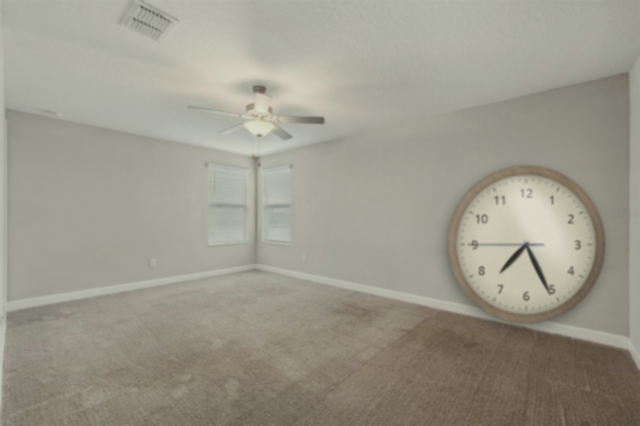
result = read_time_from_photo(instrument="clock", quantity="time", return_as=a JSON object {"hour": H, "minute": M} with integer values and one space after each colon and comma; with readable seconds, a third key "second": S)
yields {"hour": 7, "minute": 25, "second": 45}
